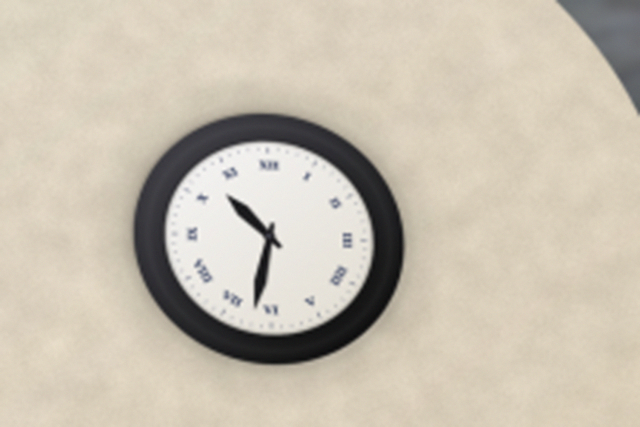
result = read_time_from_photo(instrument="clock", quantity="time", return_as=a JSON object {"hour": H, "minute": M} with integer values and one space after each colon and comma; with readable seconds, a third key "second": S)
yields {"hour": 10, "minute": 32}
